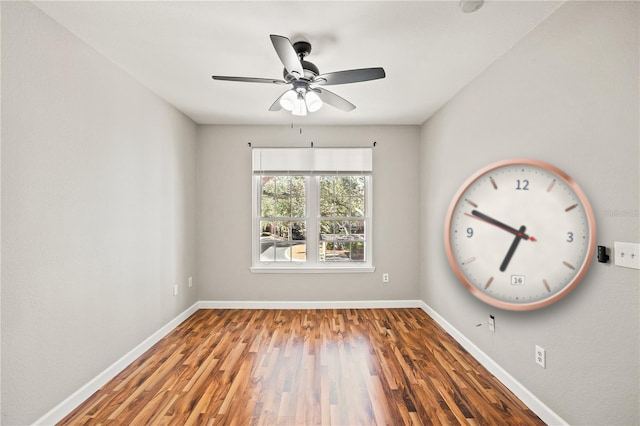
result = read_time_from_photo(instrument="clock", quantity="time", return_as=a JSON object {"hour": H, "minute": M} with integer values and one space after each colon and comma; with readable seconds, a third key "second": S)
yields {"hour": 6, "minute": 48, "second": 48}
